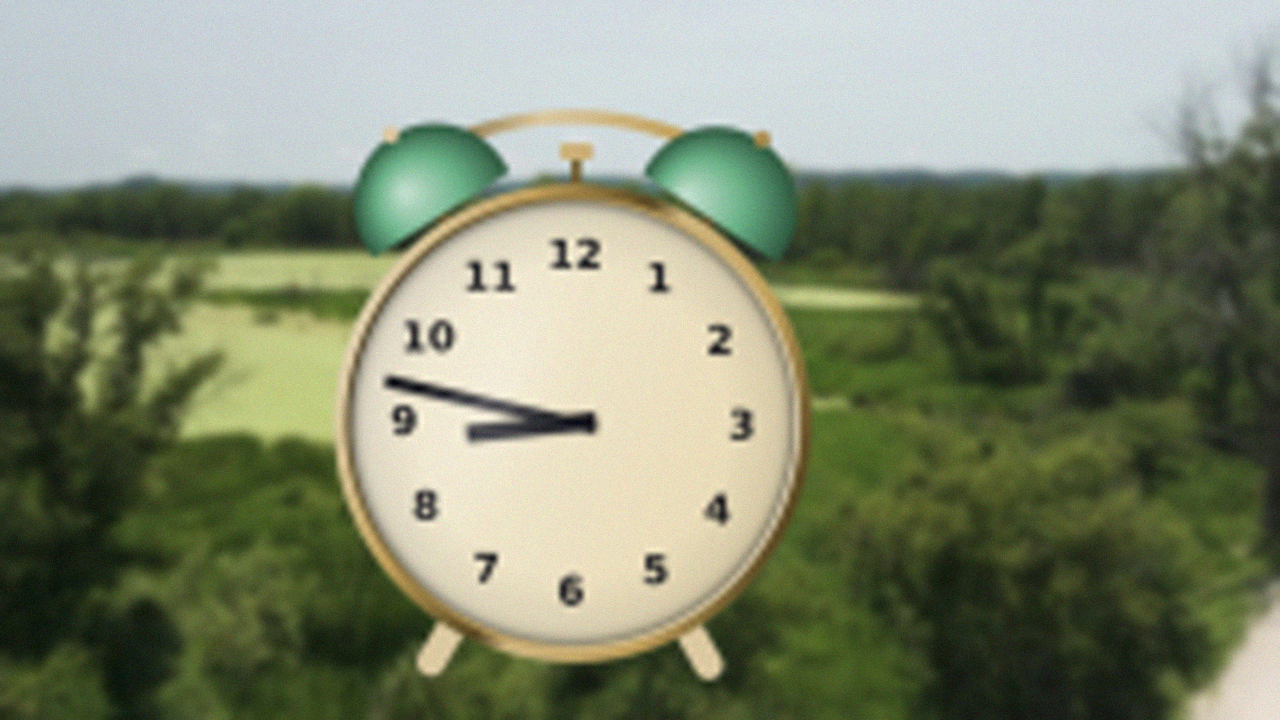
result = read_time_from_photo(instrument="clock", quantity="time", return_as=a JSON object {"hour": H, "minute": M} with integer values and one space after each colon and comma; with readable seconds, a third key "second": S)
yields {"hour": 8, "minute": 47}
